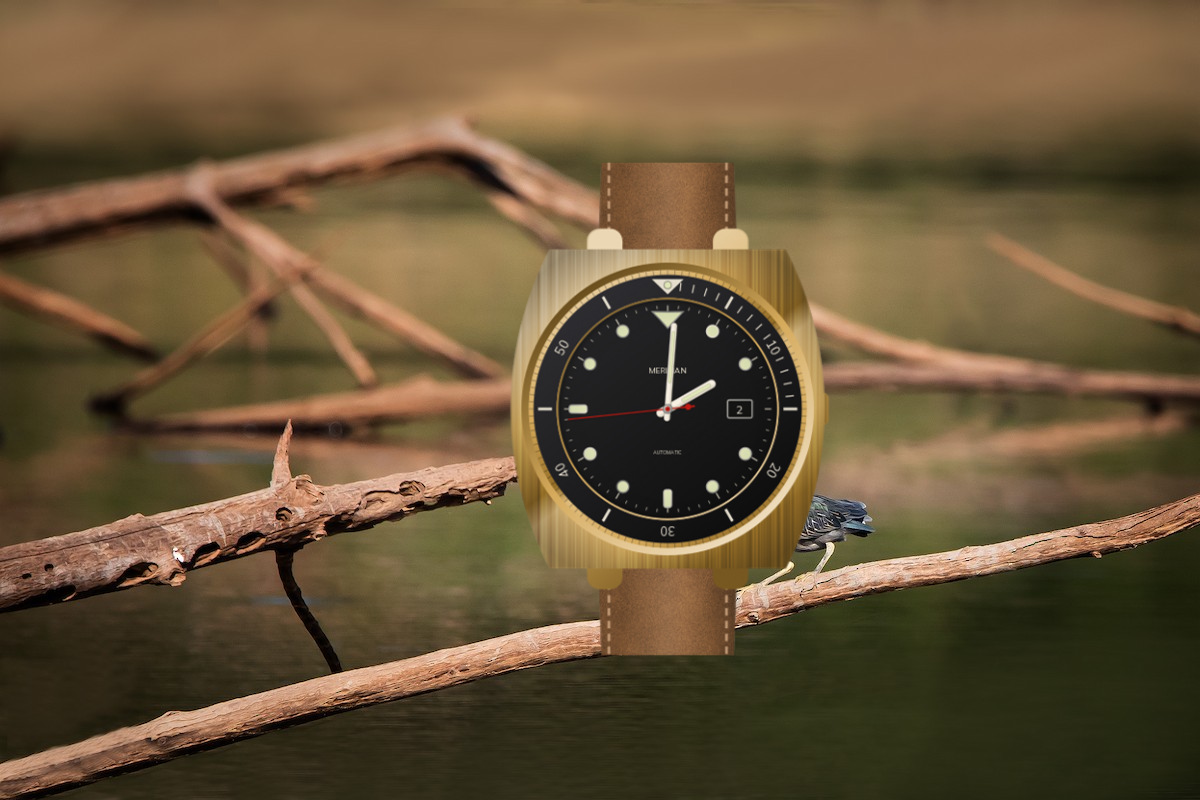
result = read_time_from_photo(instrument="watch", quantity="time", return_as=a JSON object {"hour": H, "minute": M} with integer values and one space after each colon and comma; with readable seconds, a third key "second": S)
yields {"hour": 2, "minute": 0, "second": 44}
